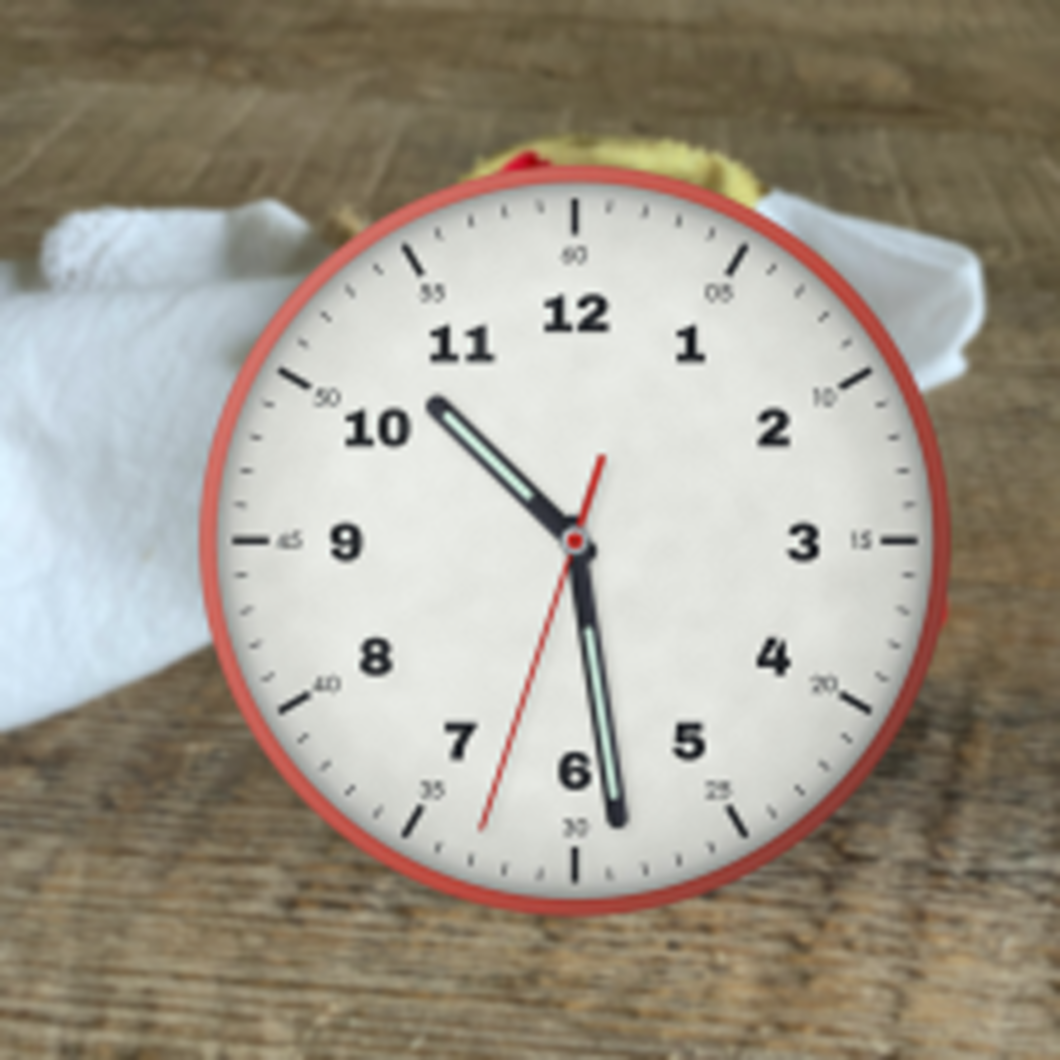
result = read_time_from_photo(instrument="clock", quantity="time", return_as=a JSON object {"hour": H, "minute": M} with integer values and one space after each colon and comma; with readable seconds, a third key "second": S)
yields {"hour": 10, "minute": 28, "second": 33}
